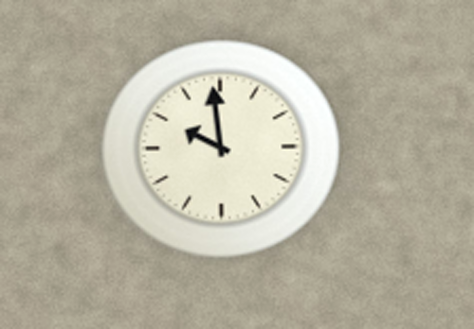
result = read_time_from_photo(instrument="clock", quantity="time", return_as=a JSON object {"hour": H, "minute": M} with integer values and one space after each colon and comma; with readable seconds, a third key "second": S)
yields {"hour": 9, "minute": 59}
